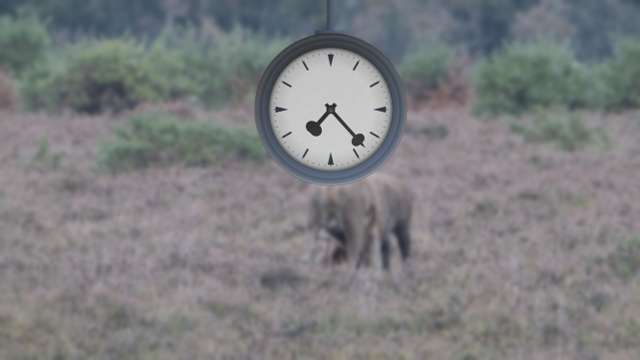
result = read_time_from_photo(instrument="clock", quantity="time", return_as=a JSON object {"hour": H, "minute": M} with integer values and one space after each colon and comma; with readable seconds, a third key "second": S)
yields {"hour": 7, "minute": 23}
